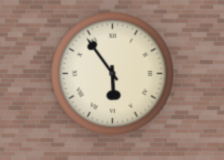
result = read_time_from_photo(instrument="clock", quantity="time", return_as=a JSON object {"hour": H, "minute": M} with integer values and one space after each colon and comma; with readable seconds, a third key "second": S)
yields {"hour": 5, "minute": 54}
